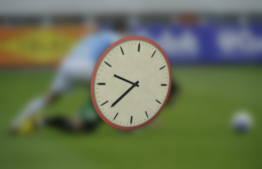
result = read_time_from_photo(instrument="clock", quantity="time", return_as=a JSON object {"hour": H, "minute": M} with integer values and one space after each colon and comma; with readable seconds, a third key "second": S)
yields {"hour": 9, "minute": 38}
